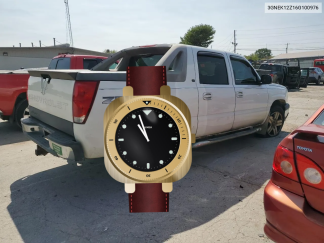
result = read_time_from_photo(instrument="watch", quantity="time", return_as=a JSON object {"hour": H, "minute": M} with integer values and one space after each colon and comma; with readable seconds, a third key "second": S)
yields {"hour": 10, "minute": 57}
